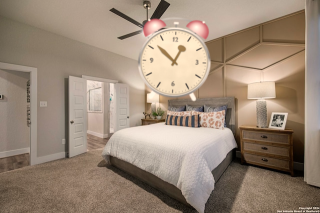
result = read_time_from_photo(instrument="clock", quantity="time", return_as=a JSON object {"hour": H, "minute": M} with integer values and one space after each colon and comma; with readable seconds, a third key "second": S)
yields {"hour": 12, "minute": 52}
